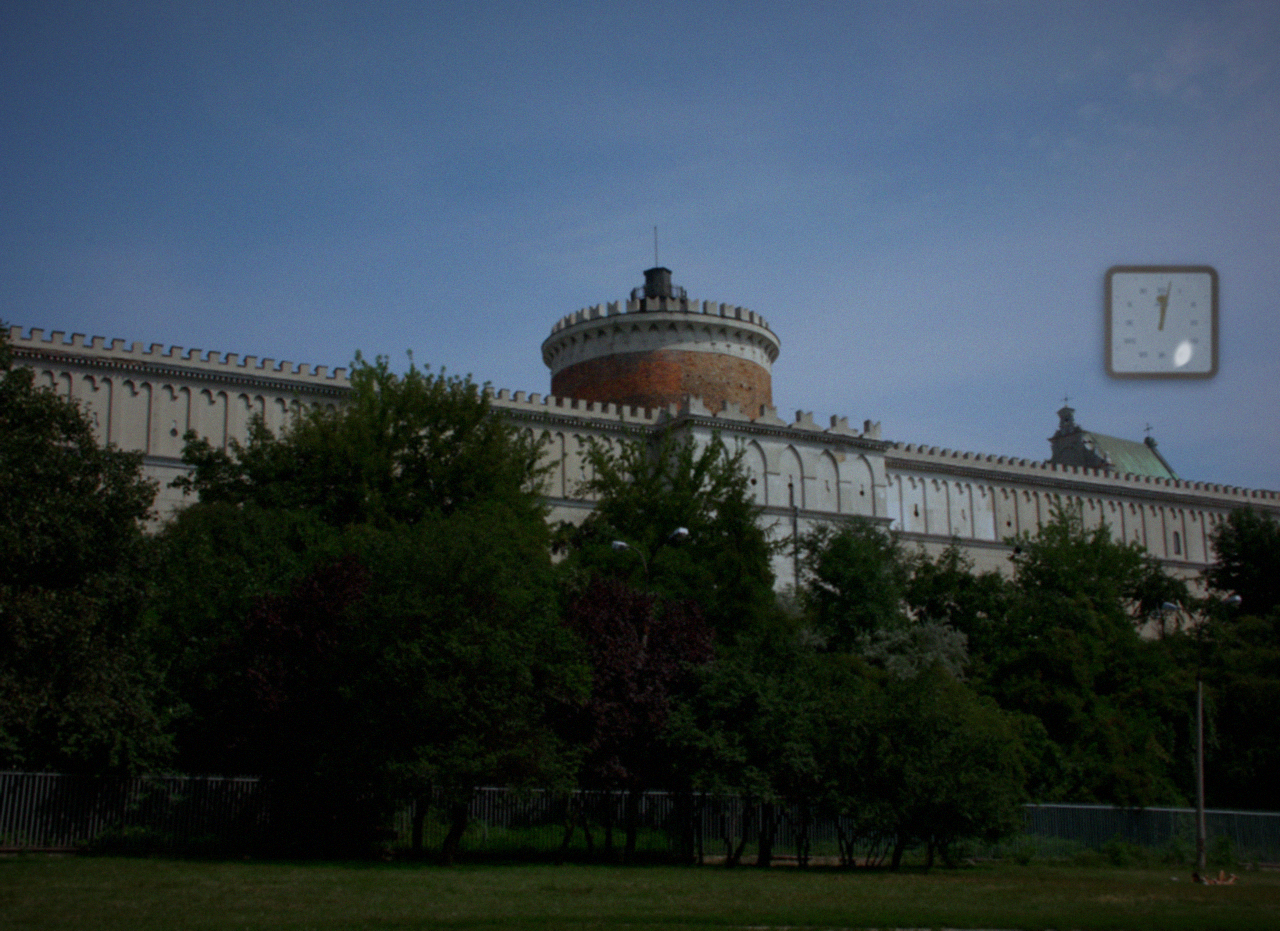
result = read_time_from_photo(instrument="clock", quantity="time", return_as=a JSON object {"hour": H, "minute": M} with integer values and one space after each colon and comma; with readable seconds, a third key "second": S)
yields {"hour": 12, "minute": 2}
